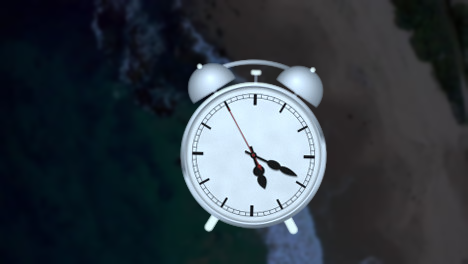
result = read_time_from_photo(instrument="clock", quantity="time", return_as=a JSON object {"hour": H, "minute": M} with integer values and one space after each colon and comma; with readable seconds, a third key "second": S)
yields {"hour": 5, "minute": 18, "second": 55}
